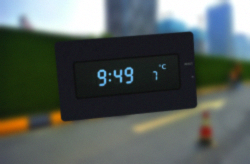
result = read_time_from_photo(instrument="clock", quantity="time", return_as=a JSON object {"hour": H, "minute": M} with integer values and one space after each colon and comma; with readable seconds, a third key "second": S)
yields {"hour": 9, "minute": 49}
